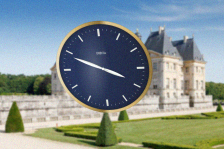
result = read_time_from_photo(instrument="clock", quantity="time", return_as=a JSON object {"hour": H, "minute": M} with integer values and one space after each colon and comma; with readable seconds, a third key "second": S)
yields {"hour": 3, "minute": 49}
